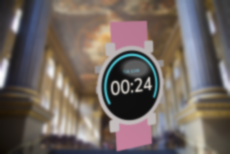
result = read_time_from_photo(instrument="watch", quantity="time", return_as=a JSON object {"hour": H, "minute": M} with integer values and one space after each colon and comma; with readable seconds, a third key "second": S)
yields {"hour": 0, "minute": 24}
